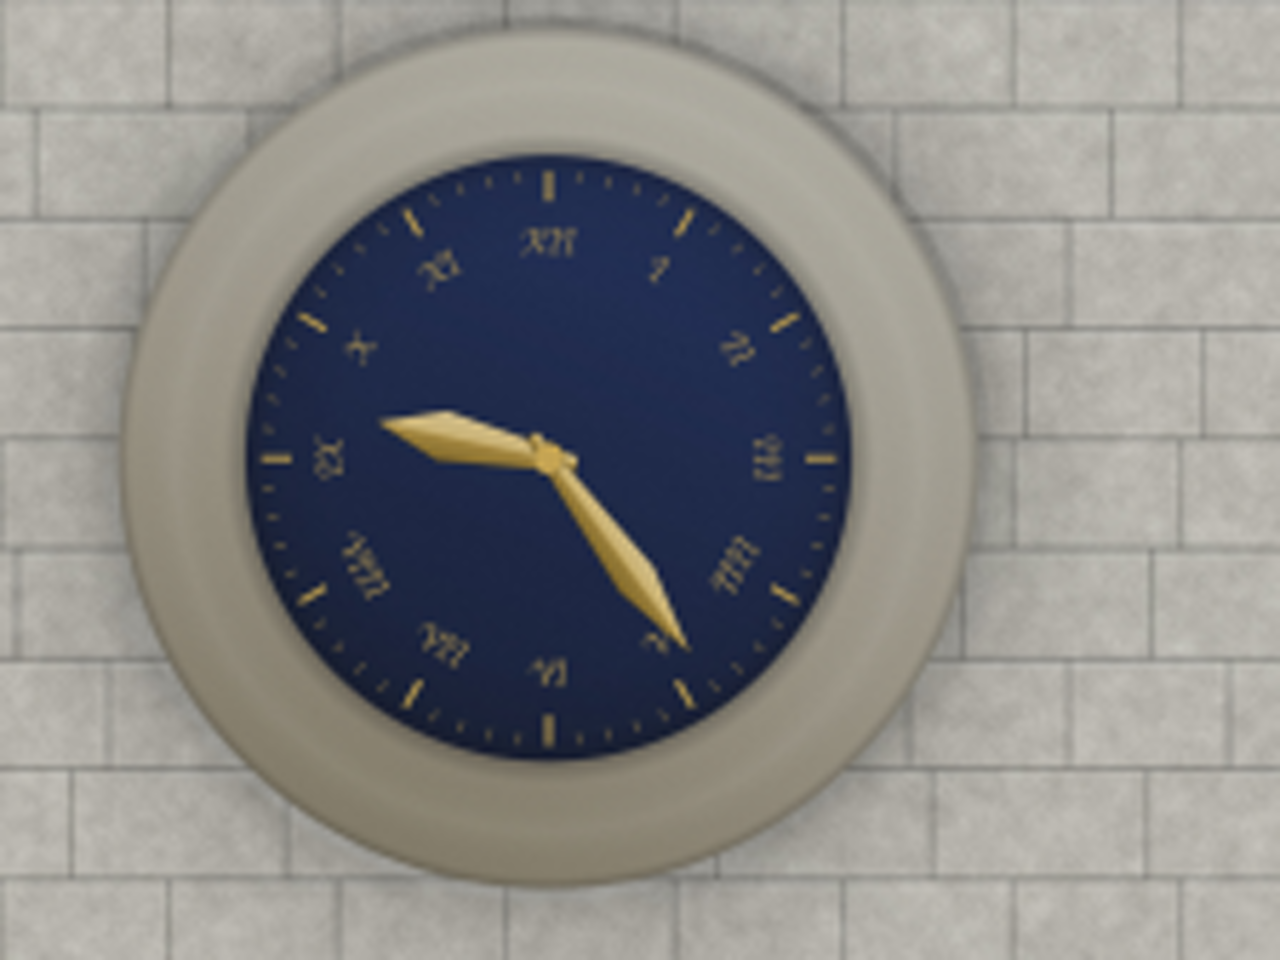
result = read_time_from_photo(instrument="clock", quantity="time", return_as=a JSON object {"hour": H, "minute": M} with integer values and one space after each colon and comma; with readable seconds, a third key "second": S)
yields {"hour": 9, "minute": 24}
